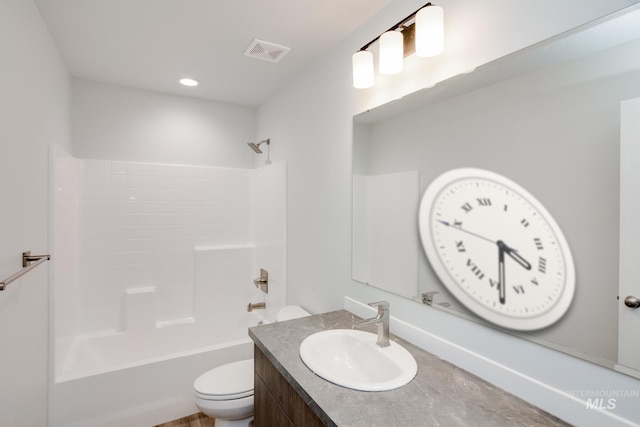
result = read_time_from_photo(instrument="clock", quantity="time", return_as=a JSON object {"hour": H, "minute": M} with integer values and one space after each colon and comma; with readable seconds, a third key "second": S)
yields {"hour": 4, "minute": 33, "second": 49}
